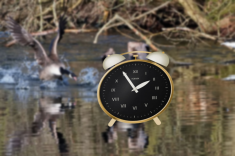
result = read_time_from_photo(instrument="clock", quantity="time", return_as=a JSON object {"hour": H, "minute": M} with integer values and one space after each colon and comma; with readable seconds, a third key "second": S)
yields {"hour": 1, "minute": 55}
